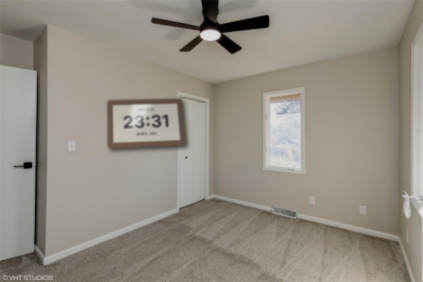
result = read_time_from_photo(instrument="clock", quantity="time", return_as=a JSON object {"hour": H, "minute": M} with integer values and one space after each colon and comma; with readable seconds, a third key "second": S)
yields {"hour": 23, "minute": 31}
